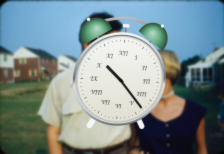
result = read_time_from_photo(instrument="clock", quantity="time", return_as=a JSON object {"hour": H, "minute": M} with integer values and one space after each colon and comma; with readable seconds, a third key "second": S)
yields {"hour": 10, "minute": 23}
